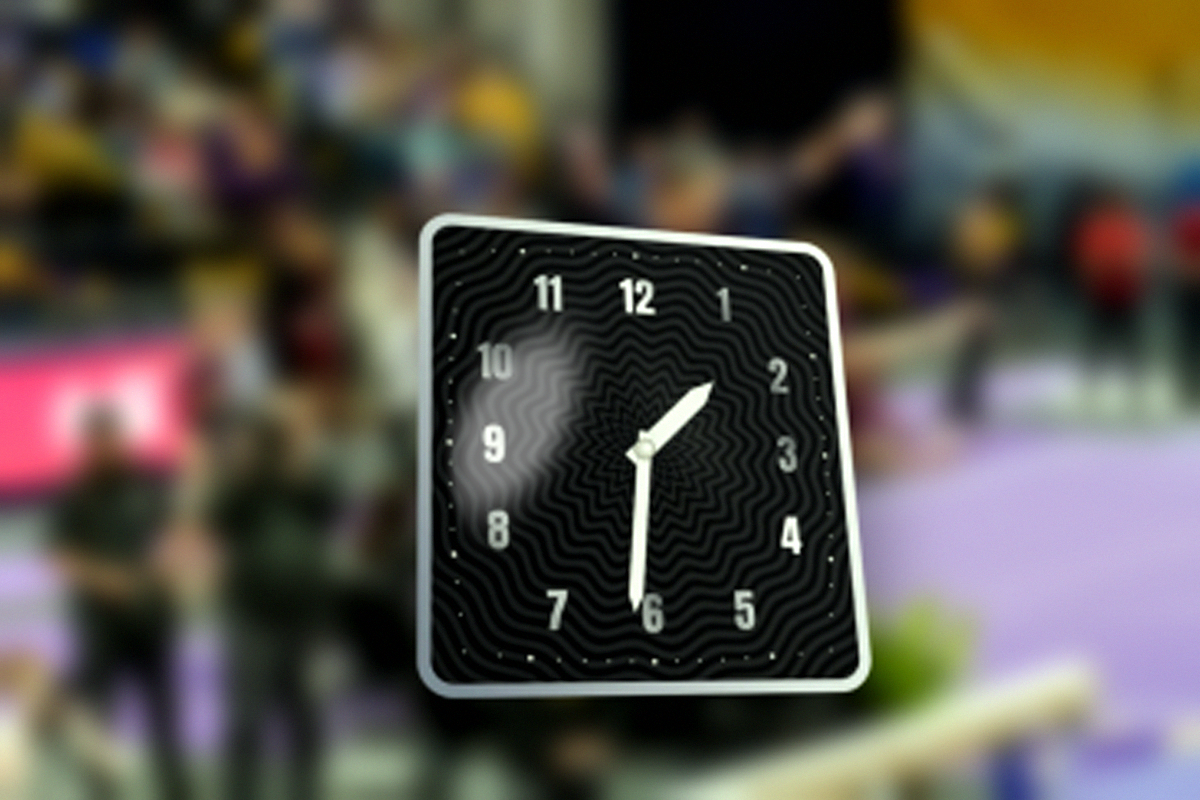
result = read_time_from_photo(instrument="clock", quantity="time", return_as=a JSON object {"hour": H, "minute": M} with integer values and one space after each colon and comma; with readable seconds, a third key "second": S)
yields {"hour": 1, "minute": 31}
